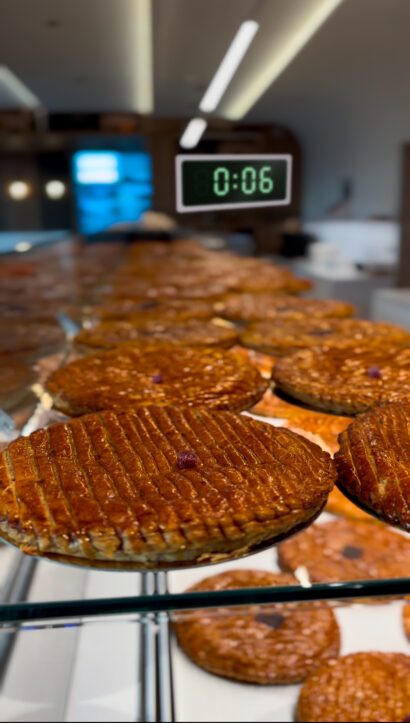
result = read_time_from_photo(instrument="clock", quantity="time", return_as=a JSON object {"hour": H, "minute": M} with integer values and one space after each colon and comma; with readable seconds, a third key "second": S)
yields {"hour": 0, "minute": 6}
